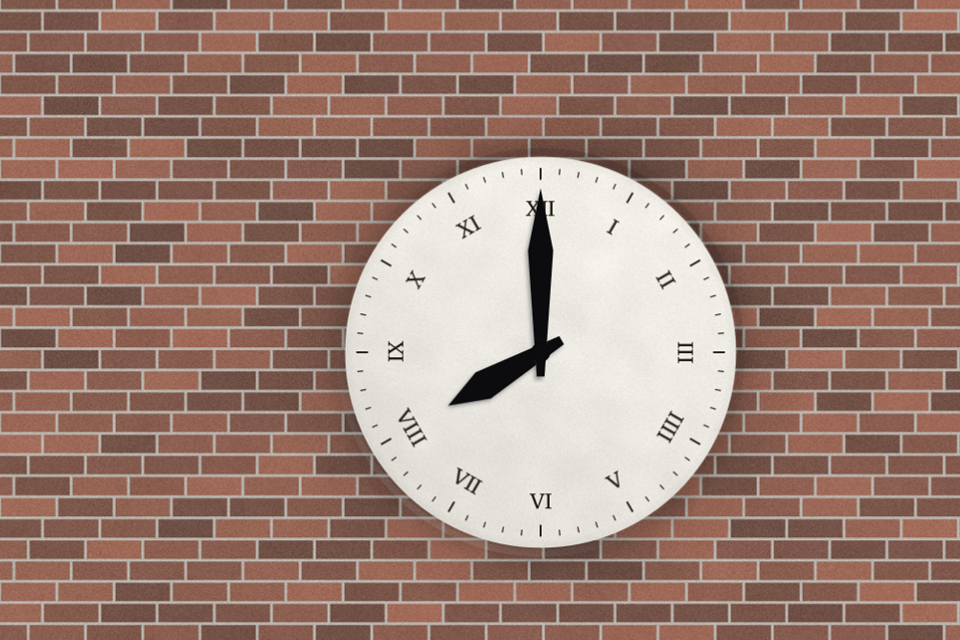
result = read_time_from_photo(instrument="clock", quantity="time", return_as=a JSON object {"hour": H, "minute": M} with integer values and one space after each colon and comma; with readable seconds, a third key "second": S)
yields {"hour": 8, "minute": 0}
